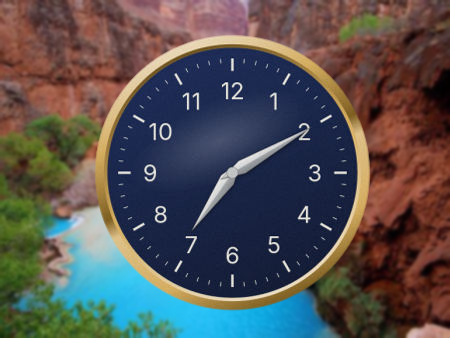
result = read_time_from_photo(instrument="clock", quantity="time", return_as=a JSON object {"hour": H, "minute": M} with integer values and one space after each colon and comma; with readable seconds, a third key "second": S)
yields {"hour": 7, "minute": 10}
